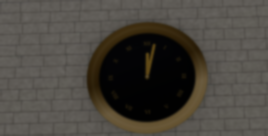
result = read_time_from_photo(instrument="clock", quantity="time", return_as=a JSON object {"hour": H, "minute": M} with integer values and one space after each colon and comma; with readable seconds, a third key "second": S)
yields {"hour": 12, "minute": 2}
